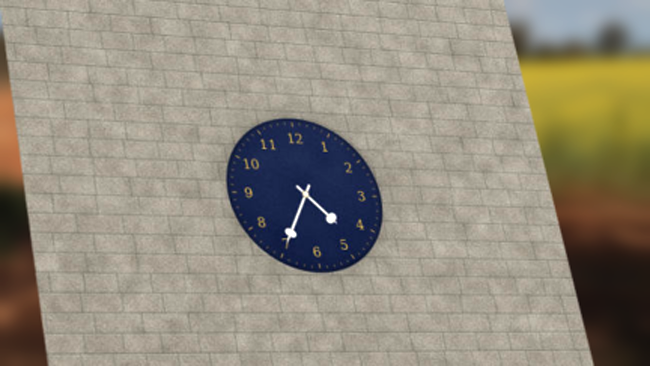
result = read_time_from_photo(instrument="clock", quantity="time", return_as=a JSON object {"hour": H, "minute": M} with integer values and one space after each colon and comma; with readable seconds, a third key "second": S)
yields {"hour": 4, "minute": 35}
